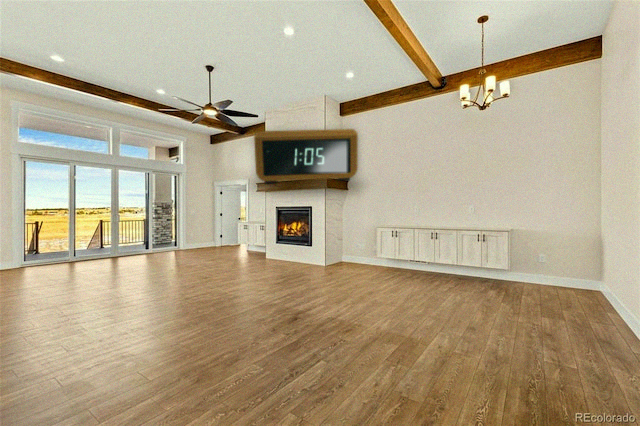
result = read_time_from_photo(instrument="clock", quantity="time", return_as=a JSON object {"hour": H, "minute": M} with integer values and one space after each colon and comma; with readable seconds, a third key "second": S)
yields {"hour": 1, "minute": 5}
